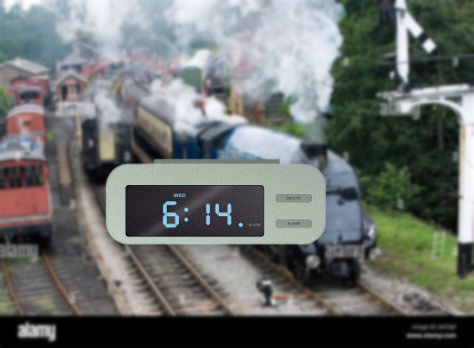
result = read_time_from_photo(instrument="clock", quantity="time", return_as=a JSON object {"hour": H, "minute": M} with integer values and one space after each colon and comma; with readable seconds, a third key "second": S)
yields {"hour": 6, "minute": 14}
